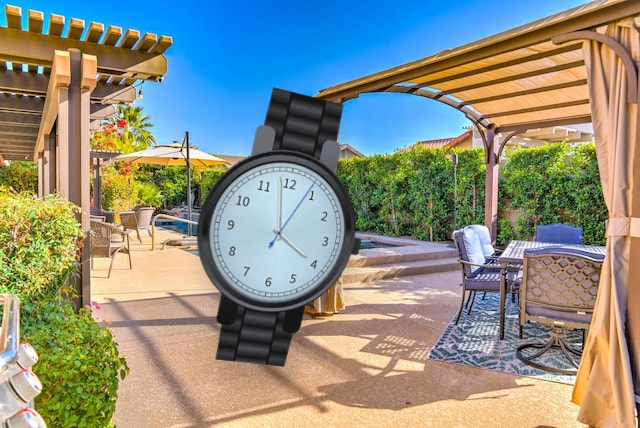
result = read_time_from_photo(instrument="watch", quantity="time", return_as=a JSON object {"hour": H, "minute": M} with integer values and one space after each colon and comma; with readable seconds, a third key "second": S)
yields {"hour": 3, "minute": 58, "second": 4}
